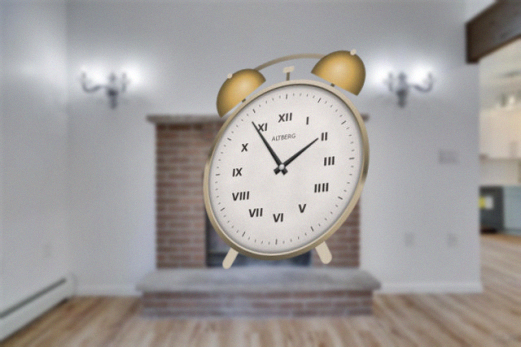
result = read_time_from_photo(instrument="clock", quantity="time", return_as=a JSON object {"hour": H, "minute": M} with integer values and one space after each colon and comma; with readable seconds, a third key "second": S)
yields {"hour": 1, "minute": 54}
